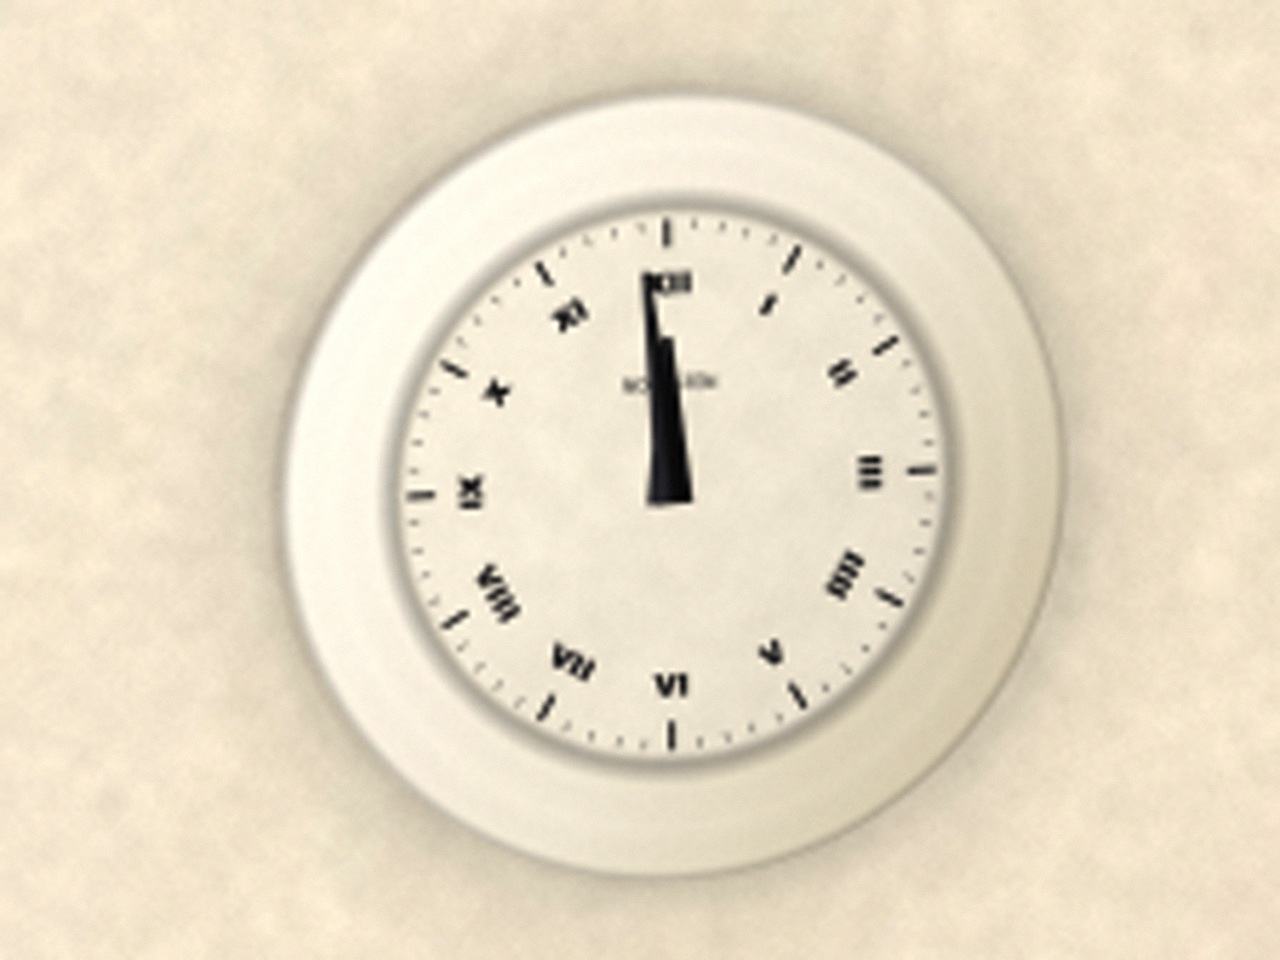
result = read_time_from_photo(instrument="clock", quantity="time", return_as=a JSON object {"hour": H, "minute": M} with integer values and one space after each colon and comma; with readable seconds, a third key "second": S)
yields {"hour": 11, "minute": 59}
